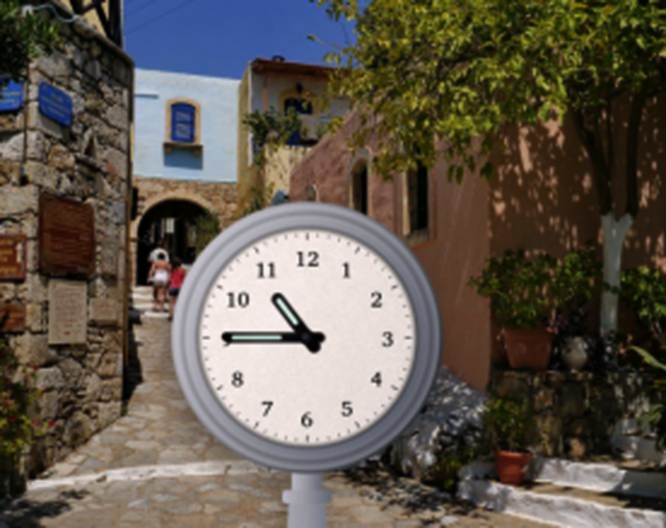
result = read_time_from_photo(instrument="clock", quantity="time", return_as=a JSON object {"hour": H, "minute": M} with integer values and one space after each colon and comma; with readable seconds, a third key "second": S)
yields {"hour": 10, "minute": 45}
